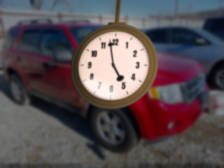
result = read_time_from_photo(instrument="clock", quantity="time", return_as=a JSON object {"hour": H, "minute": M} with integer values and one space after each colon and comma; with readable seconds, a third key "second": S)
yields {"hour": 4, "minute": 58}
